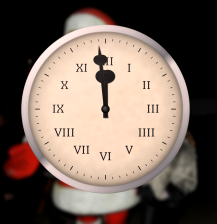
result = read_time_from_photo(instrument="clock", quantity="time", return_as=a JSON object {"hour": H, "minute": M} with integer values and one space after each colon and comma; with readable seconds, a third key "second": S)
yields {"hour": 11, "minute": 59}
